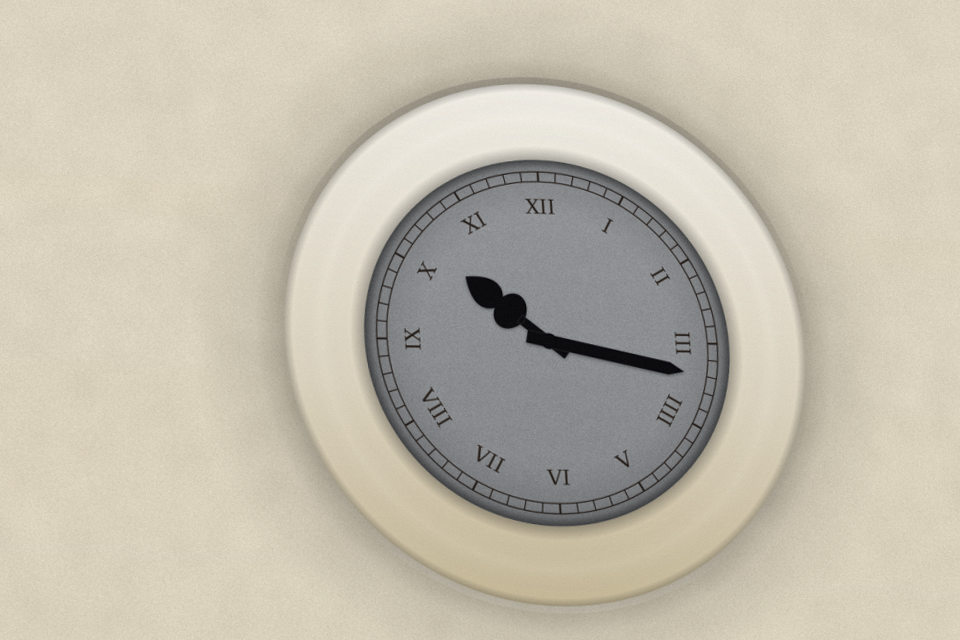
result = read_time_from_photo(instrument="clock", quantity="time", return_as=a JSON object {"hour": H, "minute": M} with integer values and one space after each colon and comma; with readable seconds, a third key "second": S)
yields {"hour": 10, "minute": 17}
